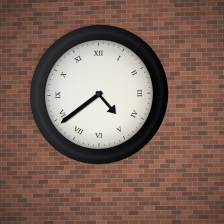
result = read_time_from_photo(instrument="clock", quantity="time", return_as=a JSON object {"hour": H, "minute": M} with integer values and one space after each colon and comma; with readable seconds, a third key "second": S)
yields {"hour": 4, "minute": 39}
